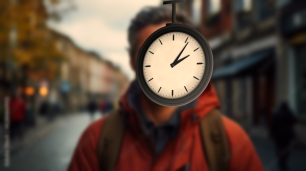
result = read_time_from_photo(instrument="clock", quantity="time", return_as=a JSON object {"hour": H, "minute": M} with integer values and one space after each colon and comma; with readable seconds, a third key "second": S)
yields {"hour": 2, "minute": 6}
